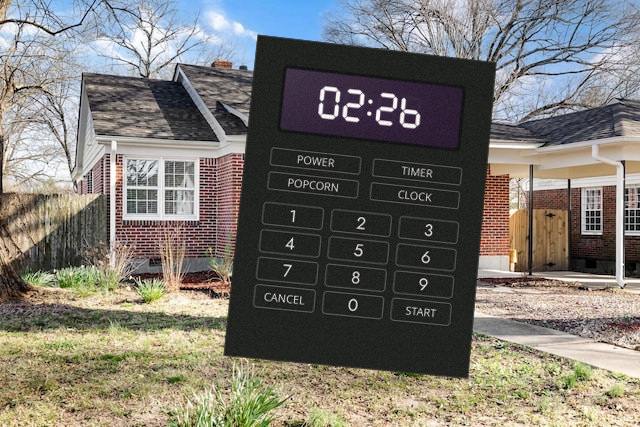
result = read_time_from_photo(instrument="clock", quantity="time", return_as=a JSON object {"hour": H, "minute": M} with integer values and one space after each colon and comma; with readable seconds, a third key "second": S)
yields {"hour": 2, "minute": 26}
